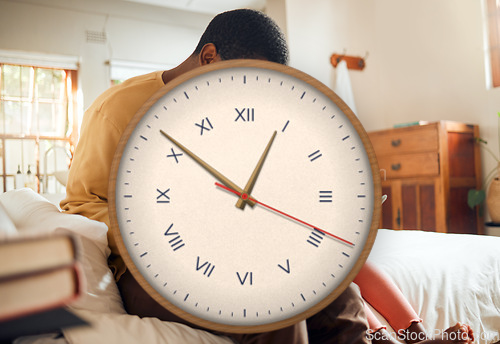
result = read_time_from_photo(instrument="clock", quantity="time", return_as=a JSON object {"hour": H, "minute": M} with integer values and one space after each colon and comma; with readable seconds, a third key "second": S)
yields {"hour": 12, "minute": 51, "second": 19}
